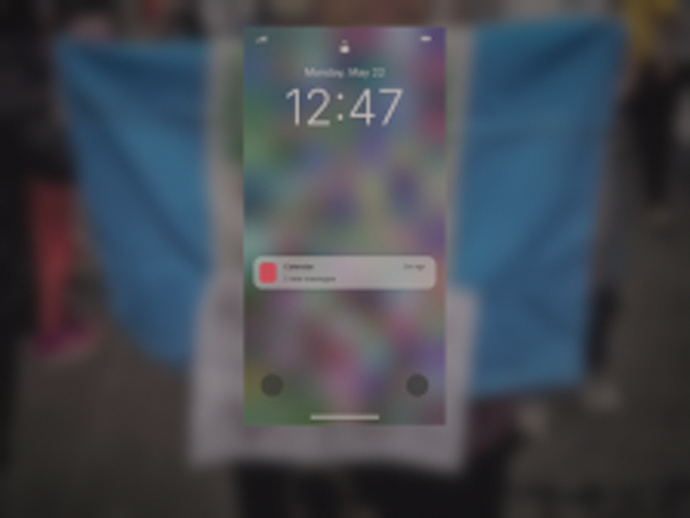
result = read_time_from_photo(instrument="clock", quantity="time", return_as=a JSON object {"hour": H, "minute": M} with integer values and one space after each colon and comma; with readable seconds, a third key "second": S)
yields {"hour": 12, "minute": 47}
